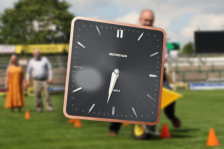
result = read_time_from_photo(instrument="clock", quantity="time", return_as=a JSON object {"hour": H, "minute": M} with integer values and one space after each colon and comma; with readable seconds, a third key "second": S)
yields {"hour": 6, "minute": 32}
